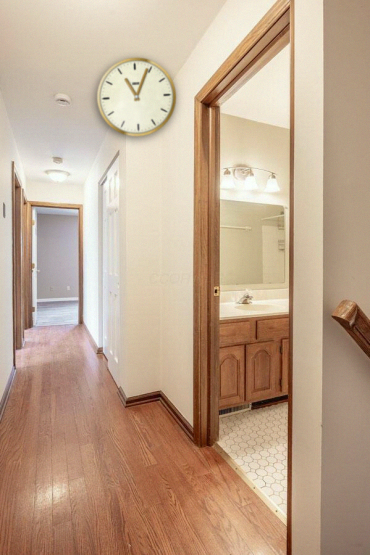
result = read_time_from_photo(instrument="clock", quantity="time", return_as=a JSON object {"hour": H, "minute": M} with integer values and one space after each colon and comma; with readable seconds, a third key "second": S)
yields {"hour": 11, "minute": 4}
